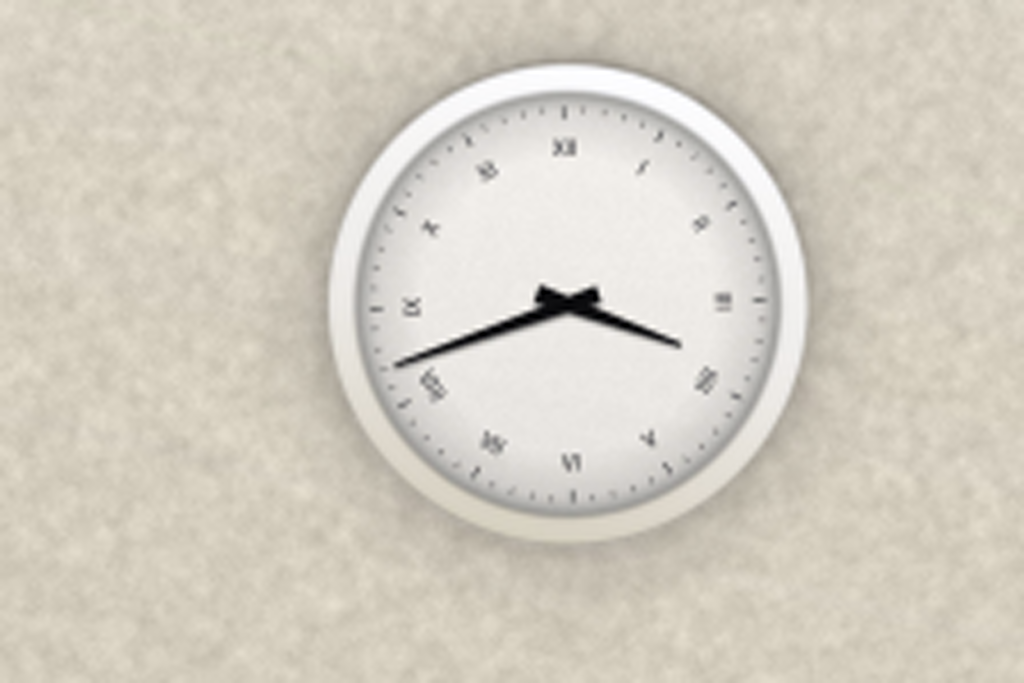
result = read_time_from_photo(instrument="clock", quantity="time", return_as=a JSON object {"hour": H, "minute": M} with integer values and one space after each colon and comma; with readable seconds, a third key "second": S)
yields {"hour": 3, "minute": 42}
